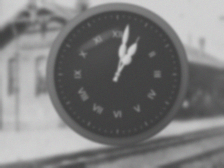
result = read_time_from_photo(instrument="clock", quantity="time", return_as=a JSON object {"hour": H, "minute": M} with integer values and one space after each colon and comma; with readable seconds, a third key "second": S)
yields {"hour": 1, "minute": 2}
